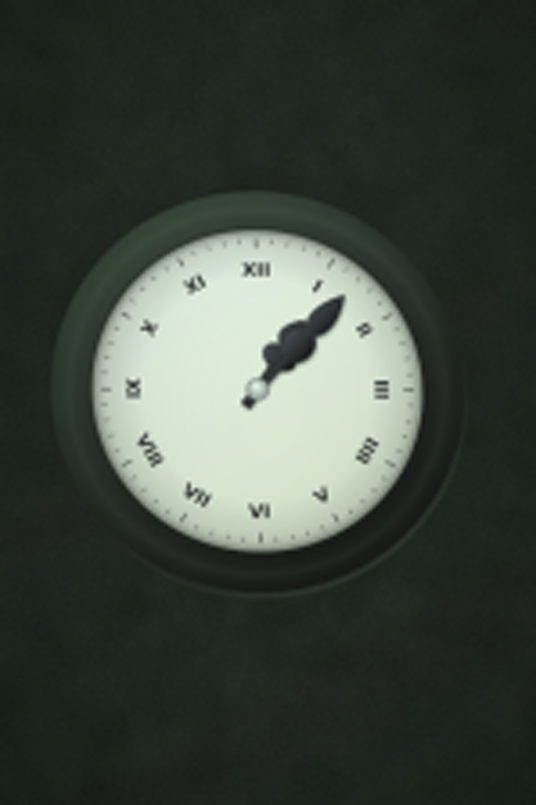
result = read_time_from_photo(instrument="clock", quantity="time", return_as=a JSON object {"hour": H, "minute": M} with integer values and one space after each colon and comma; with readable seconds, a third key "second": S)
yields {"hour": 1, "minute": 7}
